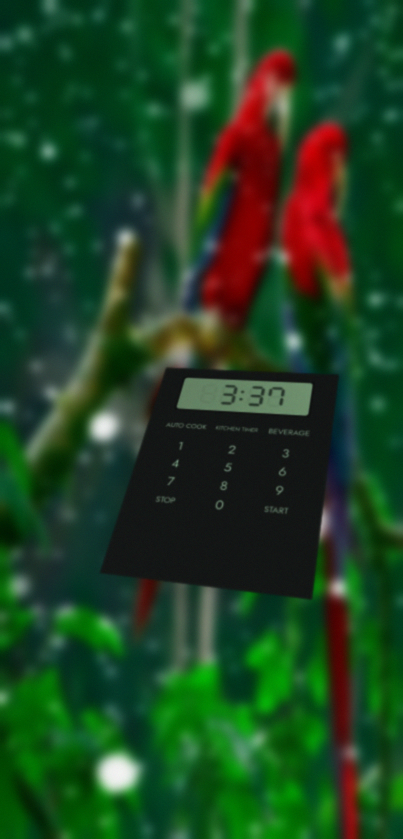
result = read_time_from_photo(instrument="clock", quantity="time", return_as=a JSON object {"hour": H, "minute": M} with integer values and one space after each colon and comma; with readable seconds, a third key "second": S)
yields {"hour": 3, "minute": 37}
